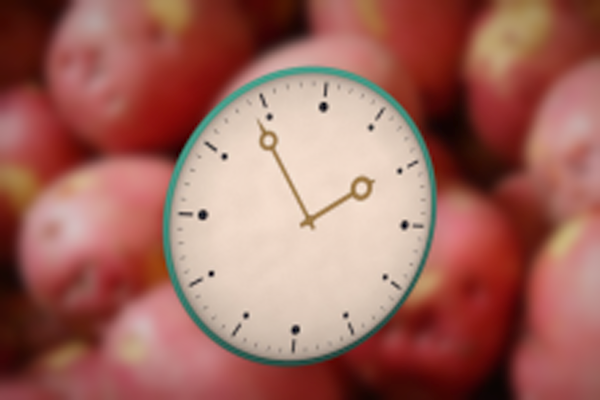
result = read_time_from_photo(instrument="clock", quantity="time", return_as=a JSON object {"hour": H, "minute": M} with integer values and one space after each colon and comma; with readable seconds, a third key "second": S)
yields {"hour": 1, "minute": 54}
